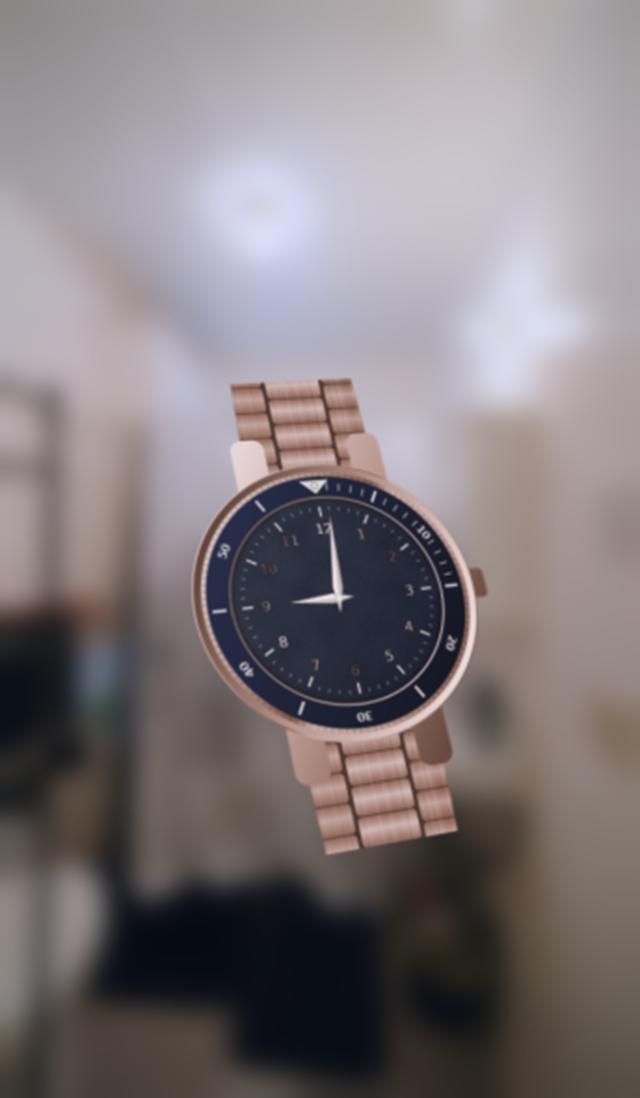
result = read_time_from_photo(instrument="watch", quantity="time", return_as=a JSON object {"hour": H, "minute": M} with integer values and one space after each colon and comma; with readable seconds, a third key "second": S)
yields {"hour": 9, "minute": 1}
